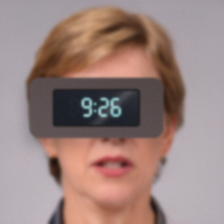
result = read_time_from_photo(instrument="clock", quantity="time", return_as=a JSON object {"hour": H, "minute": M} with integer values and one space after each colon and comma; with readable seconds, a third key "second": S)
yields {"hour": 9, "minute": 26}
